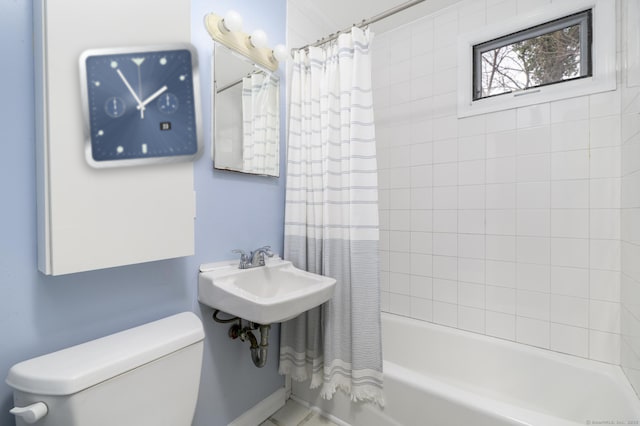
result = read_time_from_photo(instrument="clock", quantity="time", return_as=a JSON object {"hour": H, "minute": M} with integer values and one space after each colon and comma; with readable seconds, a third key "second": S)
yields {"hour": 1, "minute": 55}
